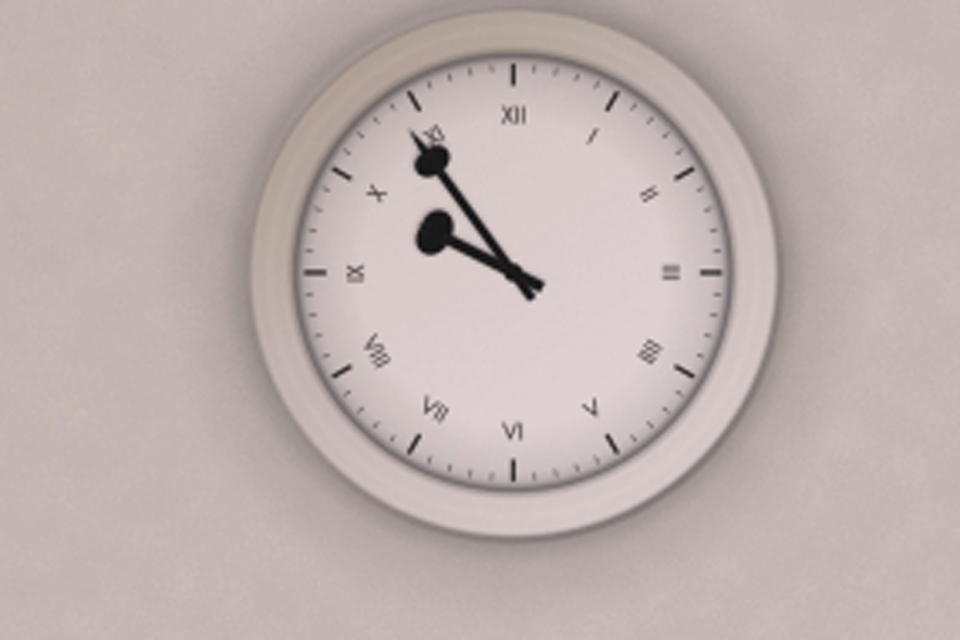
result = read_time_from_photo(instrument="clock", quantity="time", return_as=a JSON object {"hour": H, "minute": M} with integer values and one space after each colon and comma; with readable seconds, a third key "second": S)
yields {"hour": 9, "minute": 54}
